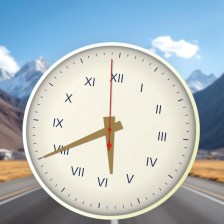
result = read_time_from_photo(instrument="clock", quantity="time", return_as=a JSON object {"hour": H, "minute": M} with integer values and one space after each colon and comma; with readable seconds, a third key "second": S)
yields {"hour": 5, "minute": 39, "second": 59}
